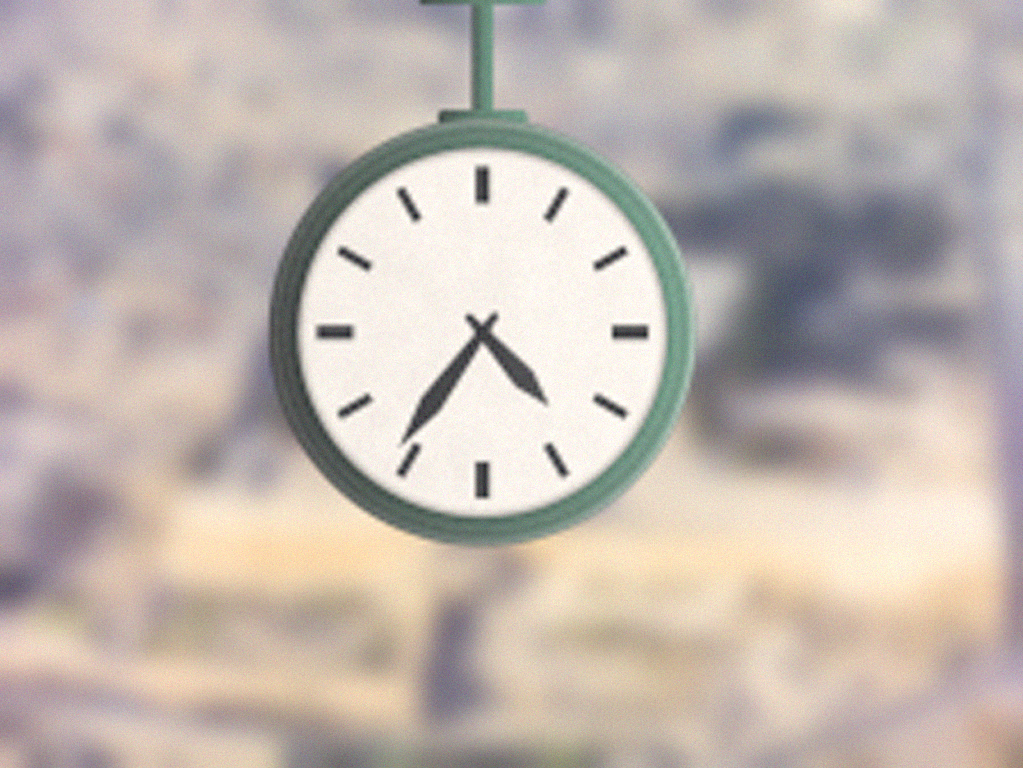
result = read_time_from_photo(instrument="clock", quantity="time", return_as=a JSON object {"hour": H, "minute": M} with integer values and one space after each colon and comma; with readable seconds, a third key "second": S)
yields {"hour": 4, "minute": 36}
